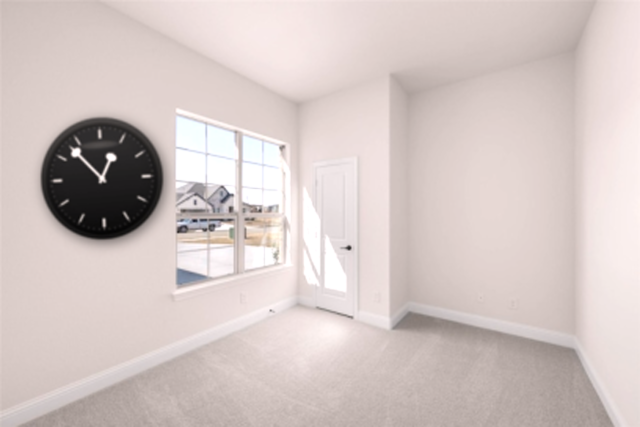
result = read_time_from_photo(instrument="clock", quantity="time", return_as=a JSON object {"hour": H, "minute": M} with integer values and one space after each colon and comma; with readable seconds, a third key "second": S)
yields {"hour": 12, "minute": 53}
